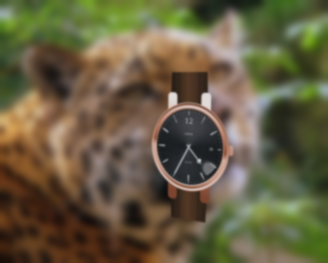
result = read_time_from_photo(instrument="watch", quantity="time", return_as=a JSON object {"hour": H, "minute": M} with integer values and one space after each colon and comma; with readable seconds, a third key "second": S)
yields {"hour": 4, "minute": 35}
